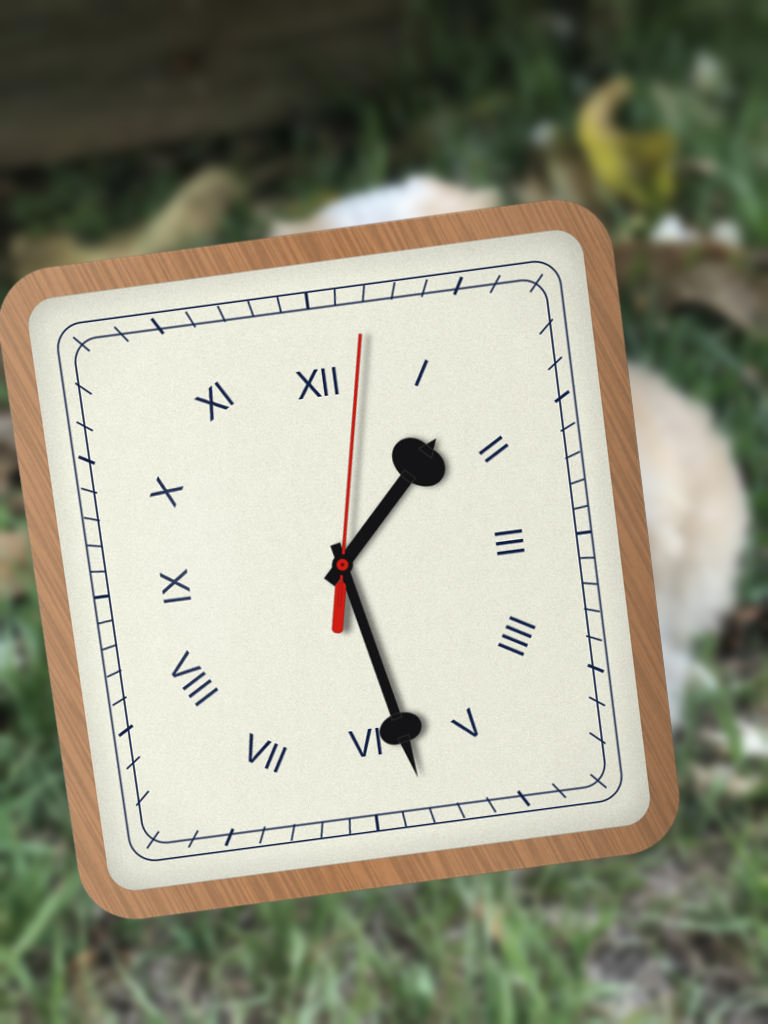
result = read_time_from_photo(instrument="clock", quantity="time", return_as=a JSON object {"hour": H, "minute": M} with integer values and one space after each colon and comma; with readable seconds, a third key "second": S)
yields {"hour": 1, "minute": 28, "second": 2}
